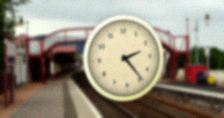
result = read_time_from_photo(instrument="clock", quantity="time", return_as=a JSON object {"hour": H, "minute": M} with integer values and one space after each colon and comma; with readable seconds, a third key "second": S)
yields {"hour": 2, "minute": 24}
